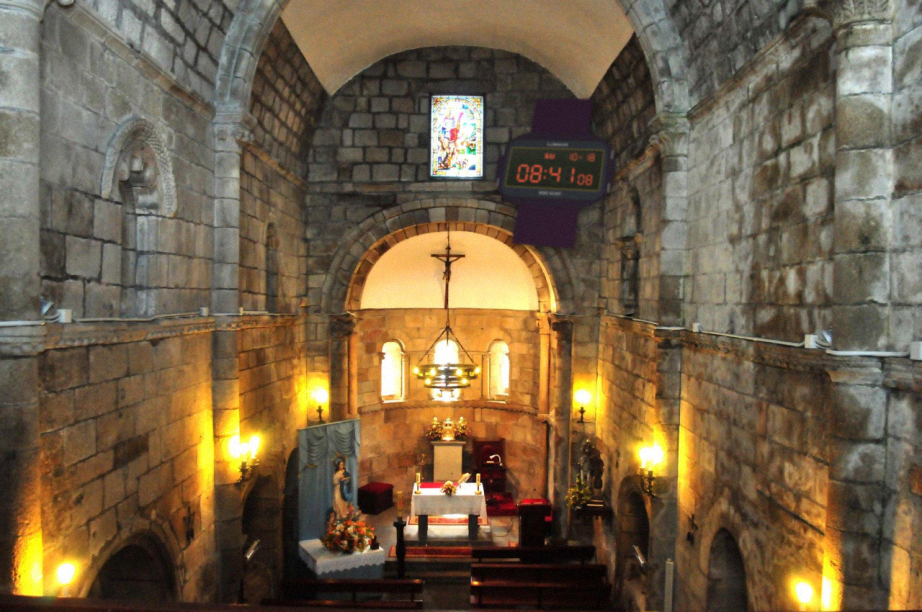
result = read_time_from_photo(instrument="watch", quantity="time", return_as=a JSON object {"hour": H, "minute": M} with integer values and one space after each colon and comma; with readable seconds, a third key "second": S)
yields {"hour": 8, "minute": 41}
